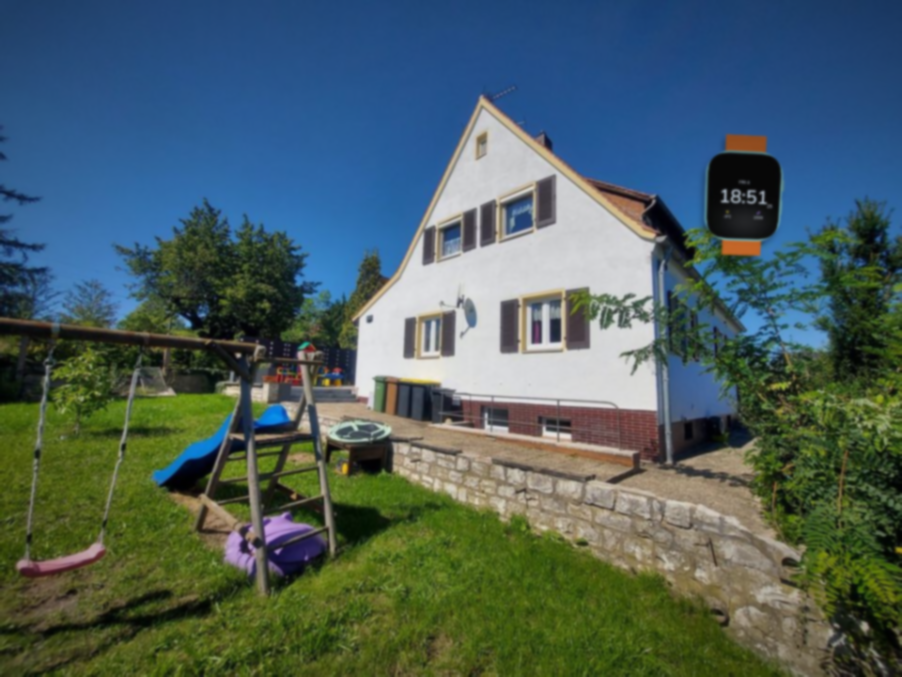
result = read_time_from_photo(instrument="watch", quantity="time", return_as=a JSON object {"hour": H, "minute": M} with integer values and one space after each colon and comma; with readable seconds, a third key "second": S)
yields {"hour": 18, "minute": 51}
